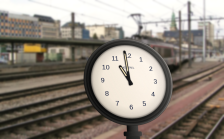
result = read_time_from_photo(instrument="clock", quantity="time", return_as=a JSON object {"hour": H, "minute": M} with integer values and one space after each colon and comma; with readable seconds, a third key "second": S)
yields {"hour": 10, "minute": 59}
